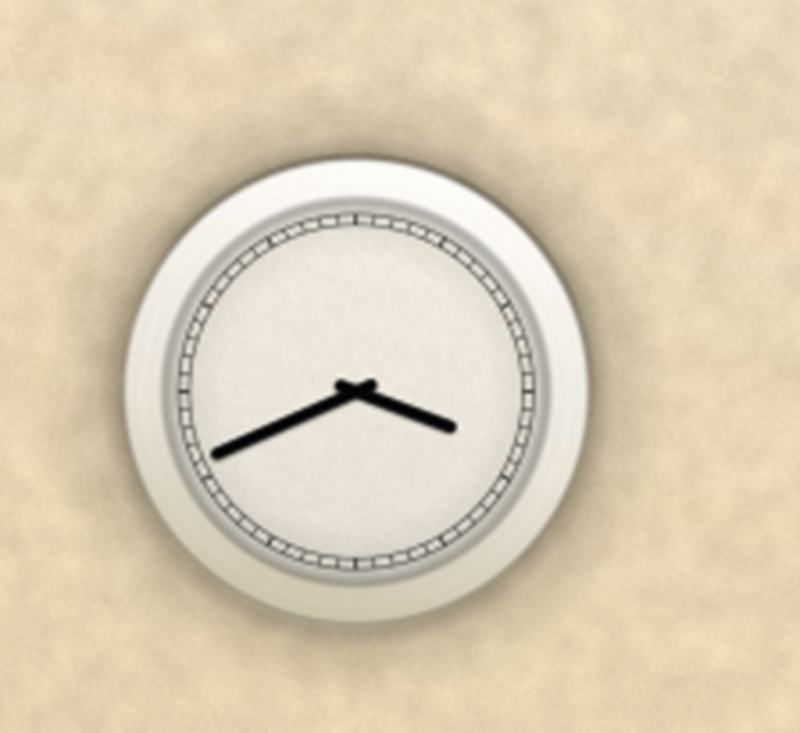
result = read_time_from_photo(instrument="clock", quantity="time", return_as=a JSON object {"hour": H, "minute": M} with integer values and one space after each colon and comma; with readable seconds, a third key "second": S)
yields {"hour": 3, "minute": 41}
